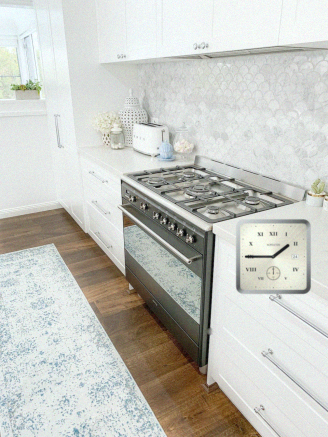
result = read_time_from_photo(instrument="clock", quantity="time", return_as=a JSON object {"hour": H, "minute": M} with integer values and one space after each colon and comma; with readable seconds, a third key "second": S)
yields {"hour": 1, "minute": 45}
